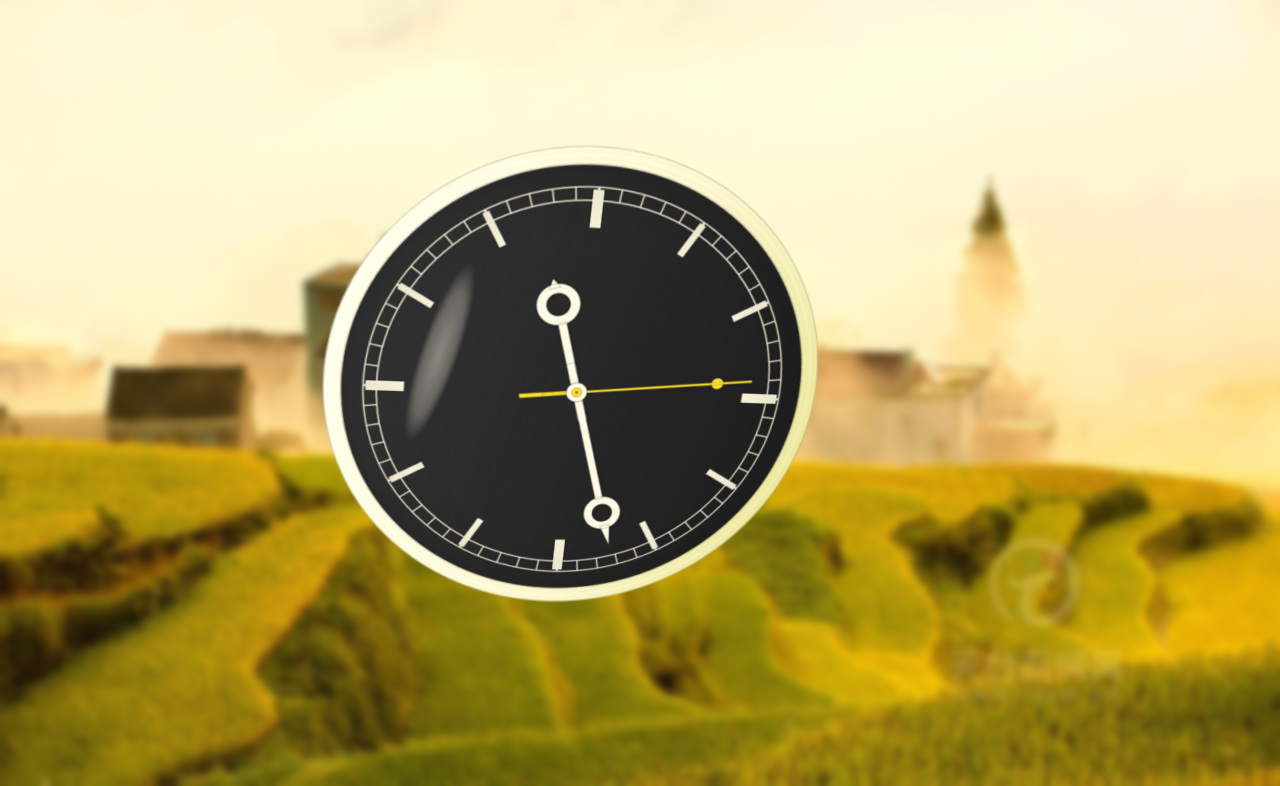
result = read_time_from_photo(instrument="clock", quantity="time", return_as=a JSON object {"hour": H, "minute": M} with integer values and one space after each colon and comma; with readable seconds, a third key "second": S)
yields {"hour": 11, "minute": 27, "second": 14}
